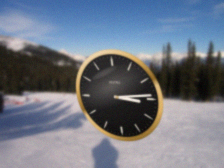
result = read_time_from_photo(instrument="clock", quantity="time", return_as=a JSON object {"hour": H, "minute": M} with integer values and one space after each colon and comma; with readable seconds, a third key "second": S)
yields {"hour": 3, "minute": 14}
